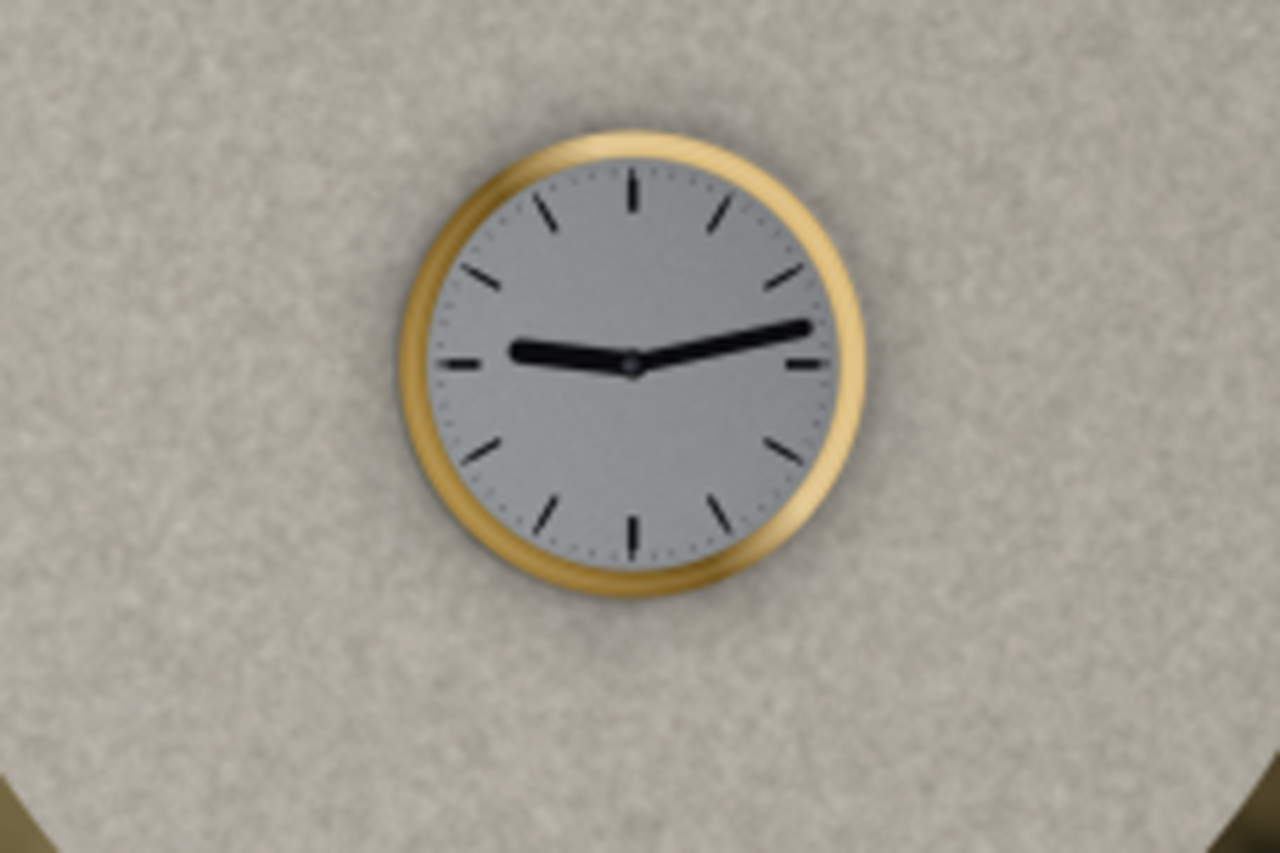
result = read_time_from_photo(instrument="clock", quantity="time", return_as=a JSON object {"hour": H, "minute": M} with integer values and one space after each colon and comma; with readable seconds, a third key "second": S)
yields {"hour": 9, "minute": 13}
